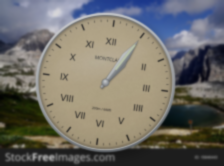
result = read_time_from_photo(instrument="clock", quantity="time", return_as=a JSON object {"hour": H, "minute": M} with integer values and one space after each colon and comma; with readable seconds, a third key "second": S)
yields {"hour": 1, "minute": 5}
